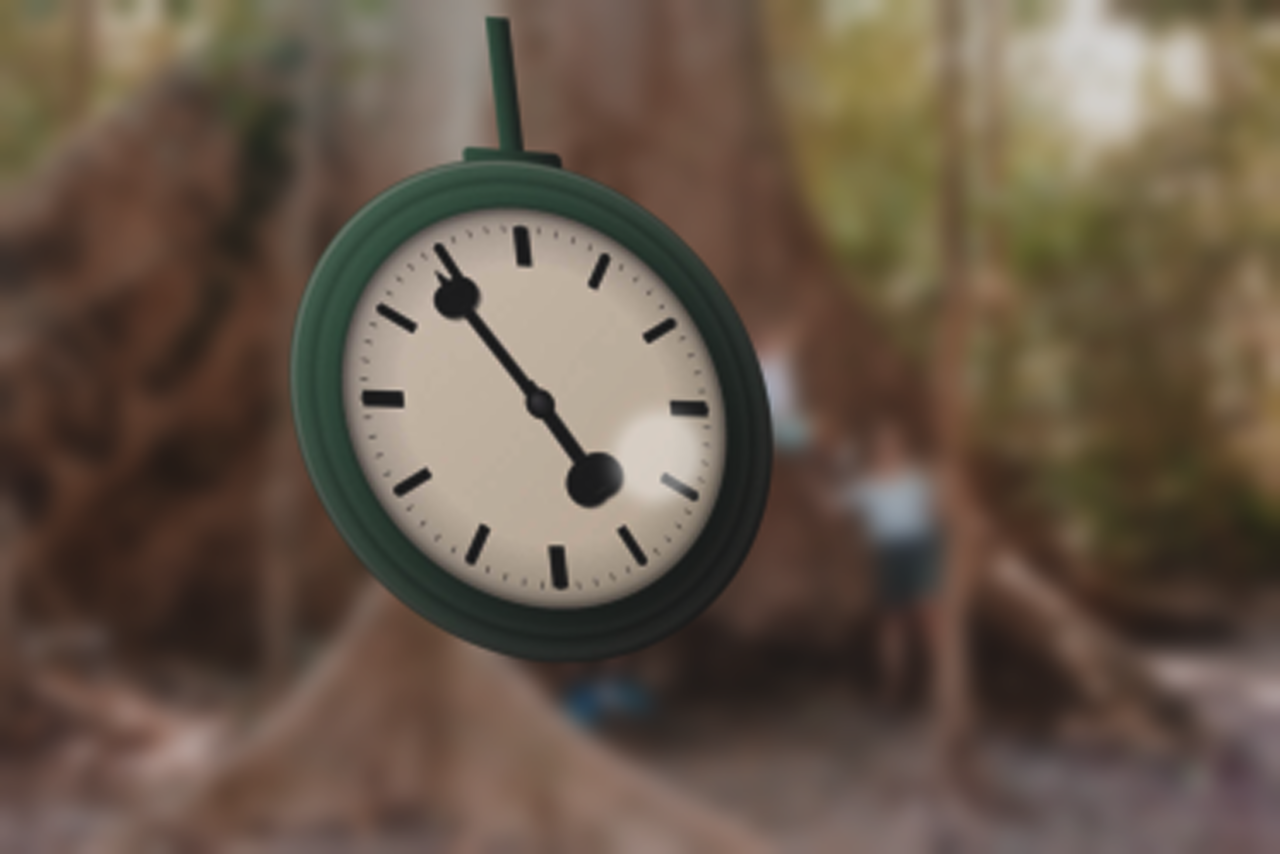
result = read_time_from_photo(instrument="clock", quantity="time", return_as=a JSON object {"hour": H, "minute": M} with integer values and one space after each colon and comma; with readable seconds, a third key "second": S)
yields {"hour": 4, "minute": 54}
